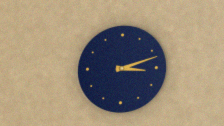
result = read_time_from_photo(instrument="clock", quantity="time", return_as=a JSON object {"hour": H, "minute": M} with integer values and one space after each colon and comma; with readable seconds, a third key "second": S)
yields {"hour": 3, "minute": 12}
